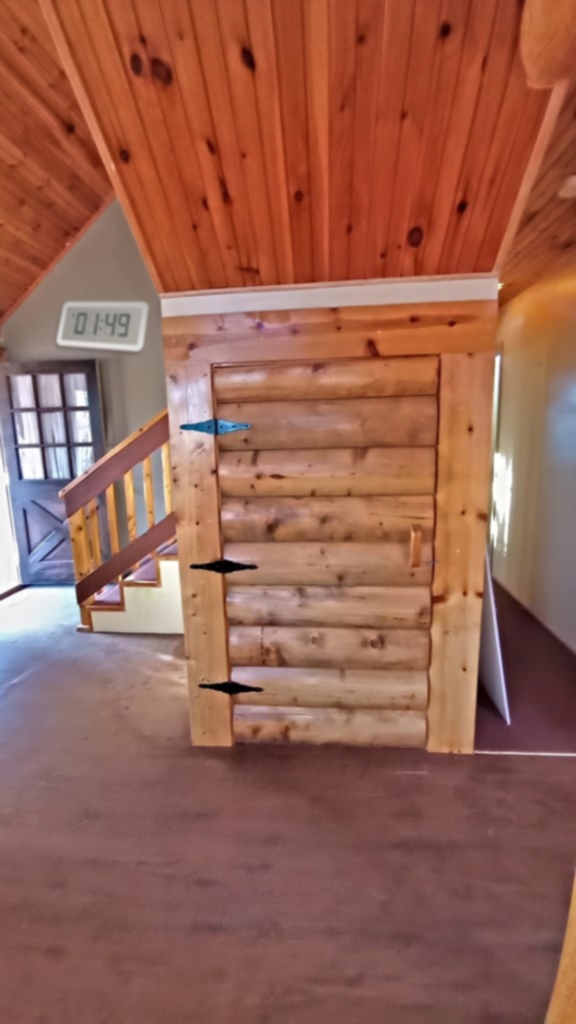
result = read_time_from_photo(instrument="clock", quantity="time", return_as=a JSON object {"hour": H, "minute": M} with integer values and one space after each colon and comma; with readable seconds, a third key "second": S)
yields {"hour": 1, "minute": 49}
